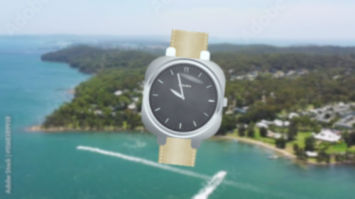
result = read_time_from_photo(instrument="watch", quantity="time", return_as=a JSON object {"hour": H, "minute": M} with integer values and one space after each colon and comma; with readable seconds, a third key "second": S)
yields {"hour": 9, "minute": 57}
